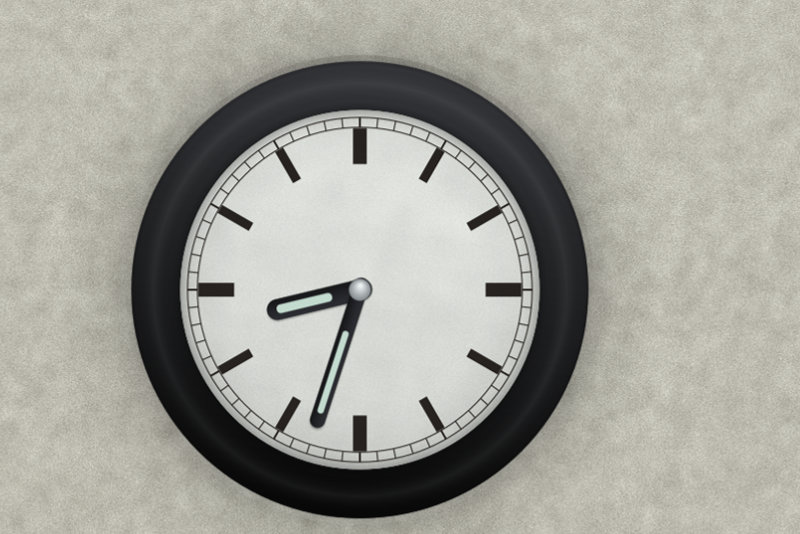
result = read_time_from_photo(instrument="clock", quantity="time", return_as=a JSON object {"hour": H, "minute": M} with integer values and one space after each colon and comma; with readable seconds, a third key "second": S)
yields {"hour": 8, "minute": 33}
